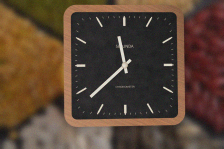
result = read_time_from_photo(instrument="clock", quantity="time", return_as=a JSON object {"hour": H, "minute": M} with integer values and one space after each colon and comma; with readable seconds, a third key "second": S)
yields {"hour": 11, "minute": 38}
